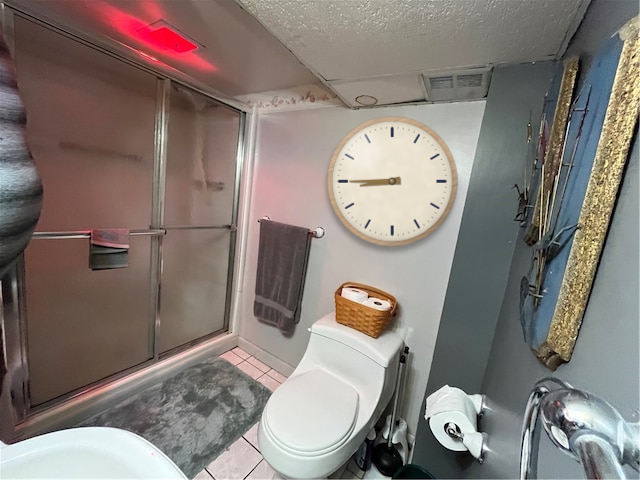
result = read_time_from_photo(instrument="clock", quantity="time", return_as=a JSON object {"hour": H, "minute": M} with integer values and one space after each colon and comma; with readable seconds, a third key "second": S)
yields {"hour": 8, "minute": 45}
